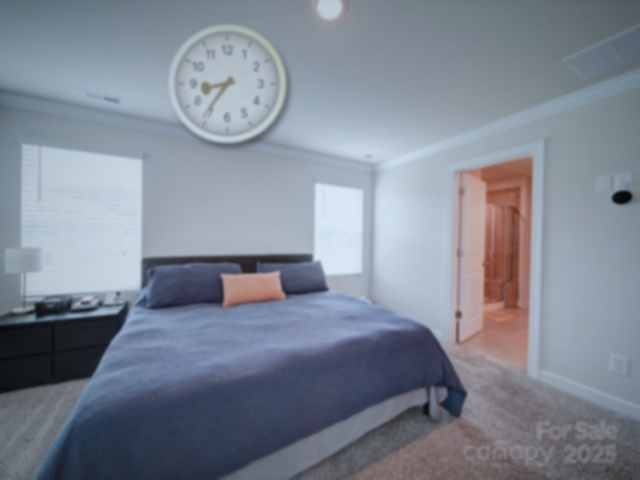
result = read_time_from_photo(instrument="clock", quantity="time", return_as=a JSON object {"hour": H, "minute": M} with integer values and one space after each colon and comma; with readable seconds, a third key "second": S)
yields {"hour": 8, "minute": 36}
